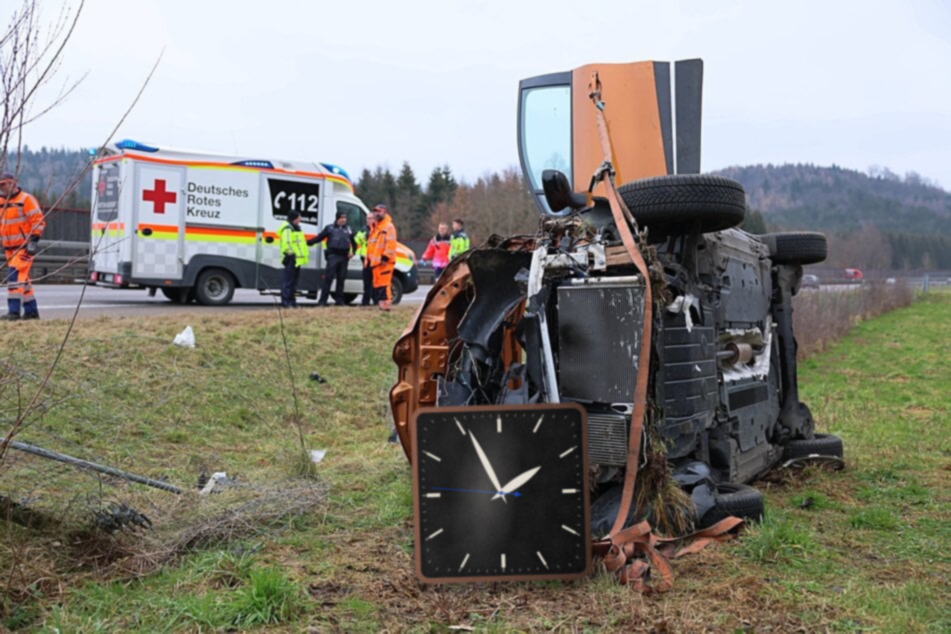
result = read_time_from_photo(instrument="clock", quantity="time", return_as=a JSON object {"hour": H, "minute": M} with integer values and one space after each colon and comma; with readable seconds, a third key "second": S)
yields {"hour": 1, "minute": 55, "second": 46}
